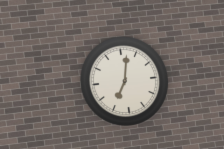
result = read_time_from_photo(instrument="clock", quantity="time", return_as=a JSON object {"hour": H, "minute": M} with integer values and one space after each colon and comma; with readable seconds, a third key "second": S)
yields {"hour": 7, "minute": 2}
